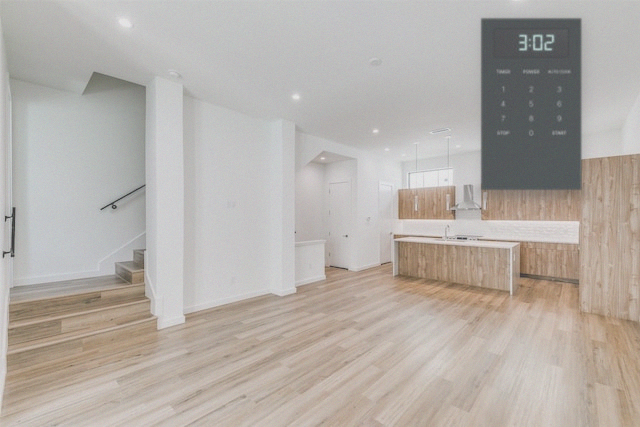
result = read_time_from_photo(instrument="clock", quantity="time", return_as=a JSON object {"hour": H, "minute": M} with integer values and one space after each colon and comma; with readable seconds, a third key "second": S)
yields {"hour": 3, "minute": 2}
